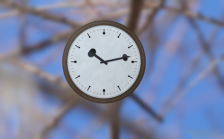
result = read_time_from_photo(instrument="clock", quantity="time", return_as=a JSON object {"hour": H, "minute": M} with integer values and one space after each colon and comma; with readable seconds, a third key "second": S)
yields {"hour": 10, "minute": 13}
